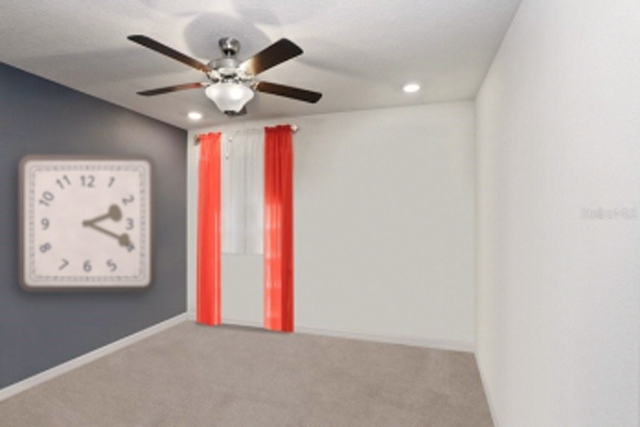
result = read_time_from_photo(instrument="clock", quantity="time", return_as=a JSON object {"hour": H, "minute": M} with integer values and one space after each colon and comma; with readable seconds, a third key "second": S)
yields {"hour": 2, "minute": 19}
